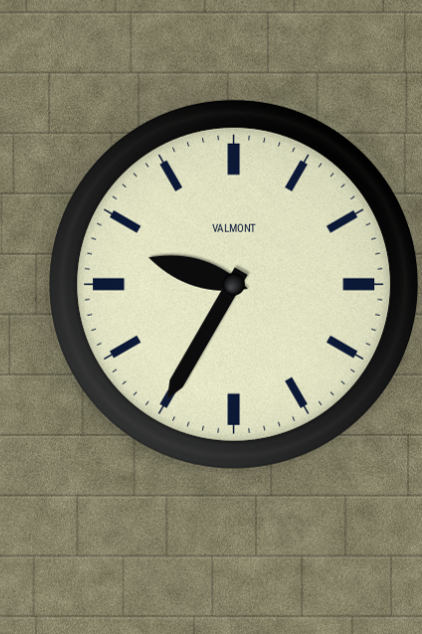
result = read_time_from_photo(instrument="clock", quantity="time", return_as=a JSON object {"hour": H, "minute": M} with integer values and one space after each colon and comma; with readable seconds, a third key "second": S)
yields {"hour": 9, "minute": 35}
